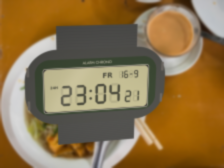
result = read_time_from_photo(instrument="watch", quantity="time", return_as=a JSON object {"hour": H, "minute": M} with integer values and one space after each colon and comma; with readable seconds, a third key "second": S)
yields {"hour": 23, "minute": 4, "second": 21}
